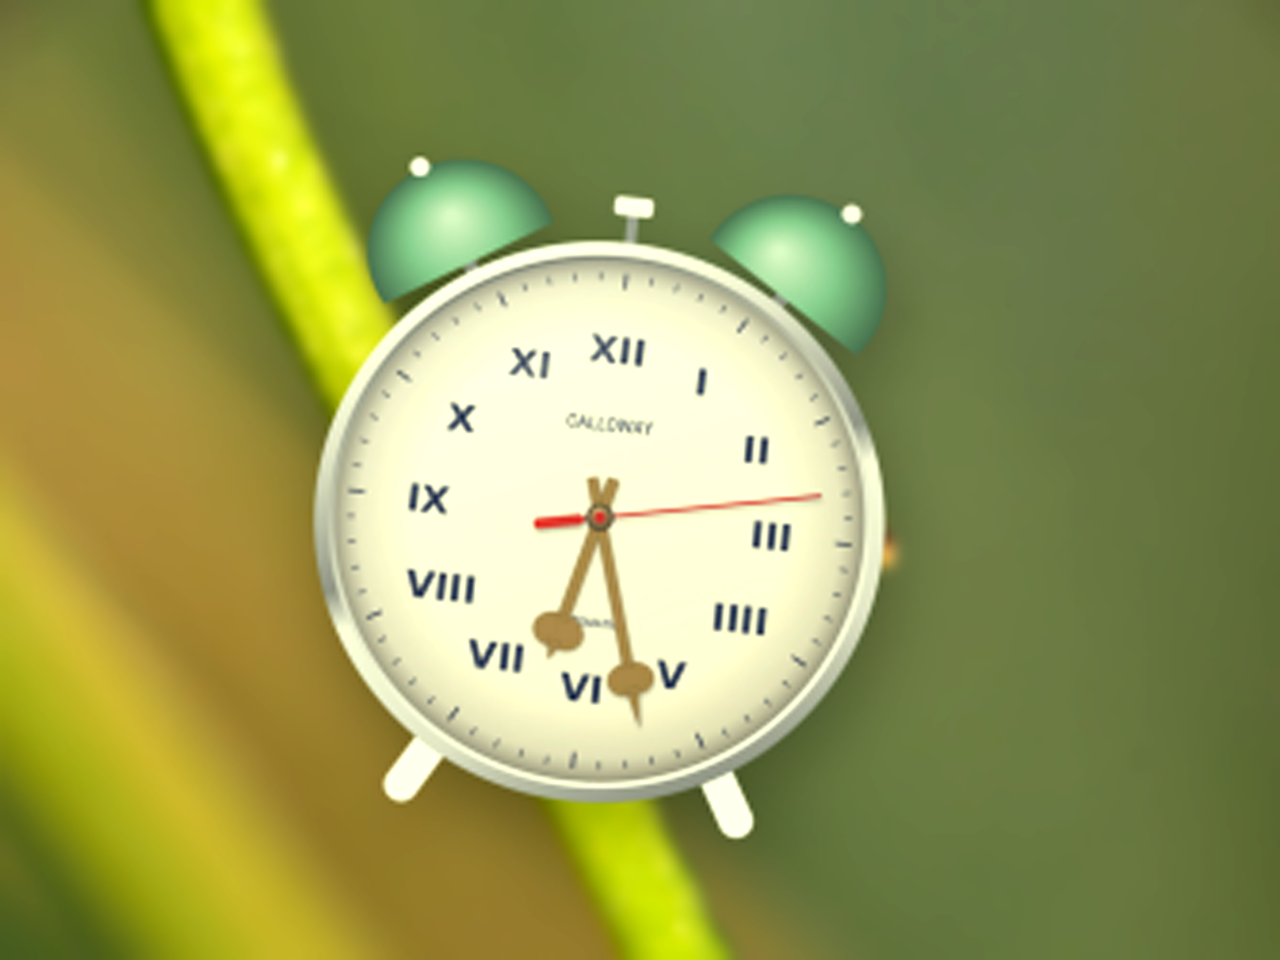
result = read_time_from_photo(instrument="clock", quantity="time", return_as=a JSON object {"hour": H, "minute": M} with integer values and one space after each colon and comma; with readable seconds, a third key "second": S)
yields {"hour": 6, "minute": 27, "second": 13}
